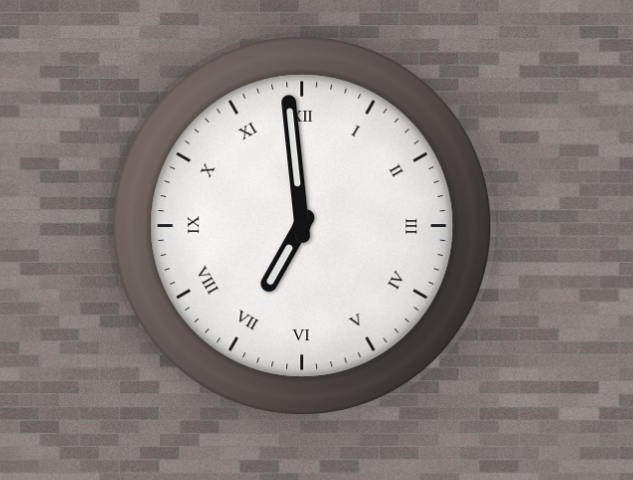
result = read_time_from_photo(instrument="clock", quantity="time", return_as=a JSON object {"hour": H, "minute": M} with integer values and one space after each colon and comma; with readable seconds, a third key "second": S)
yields {"hour": 6, "minute": 59}
